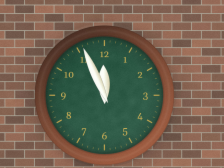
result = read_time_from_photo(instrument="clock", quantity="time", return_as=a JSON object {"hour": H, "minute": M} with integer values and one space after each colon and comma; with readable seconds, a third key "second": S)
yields {"hour": 11, "minute": 56}
